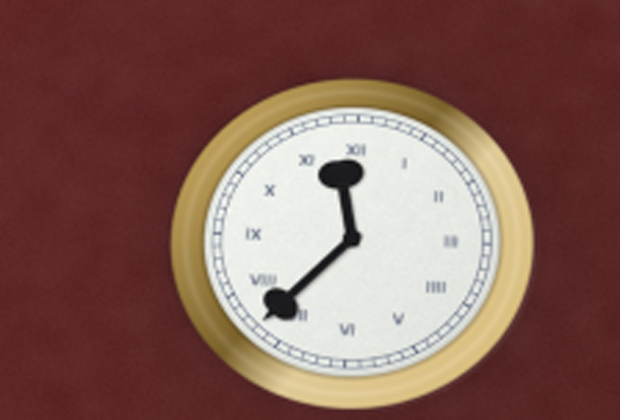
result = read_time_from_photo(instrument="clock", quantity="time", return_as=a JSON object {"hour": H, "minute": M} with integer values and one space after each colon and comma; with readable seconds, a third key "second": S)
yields {"hour": 11, "minute": 37}
